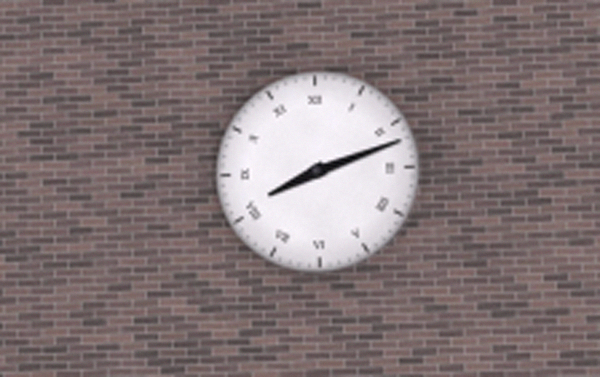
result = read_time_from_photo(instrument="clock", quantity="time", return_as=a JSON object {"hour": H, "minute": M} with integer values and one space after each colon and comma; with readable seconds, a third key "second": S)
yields {"hour": 8, "minute": 12}
